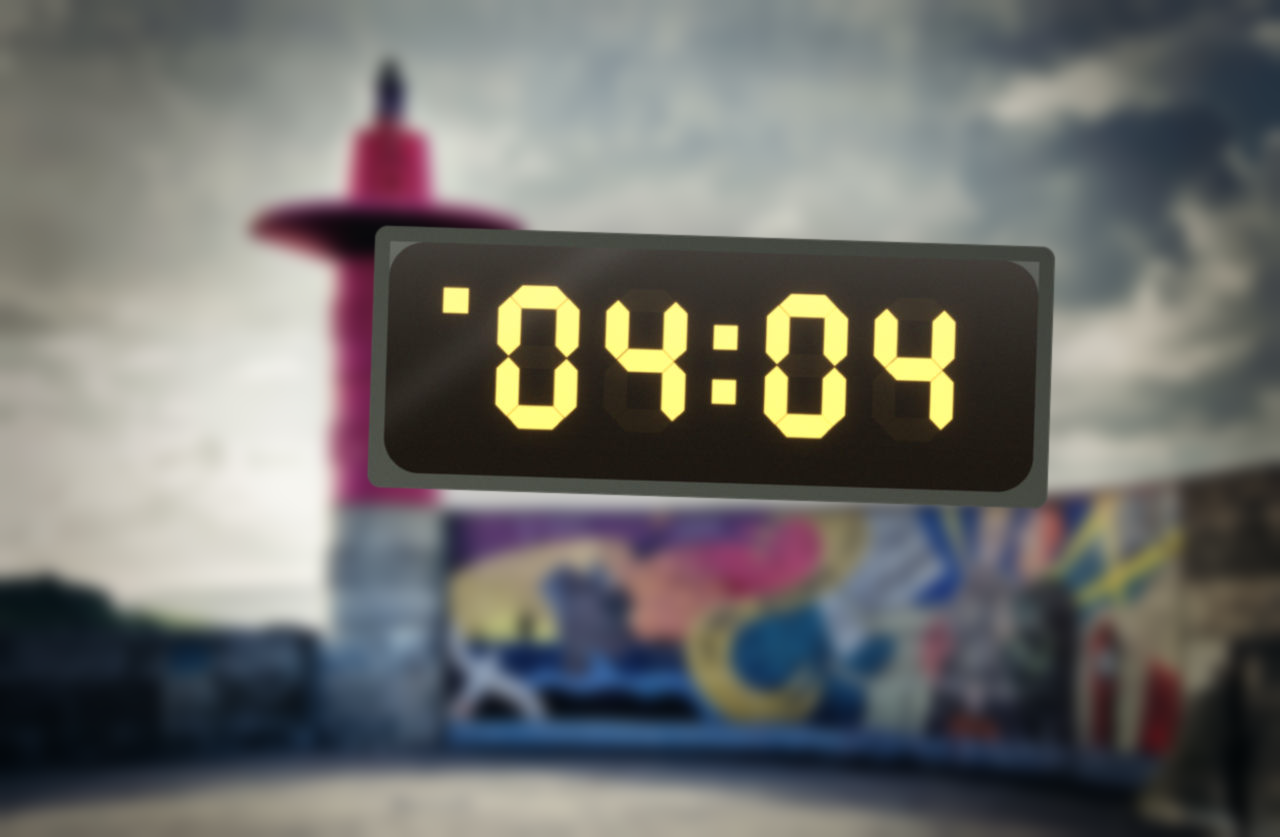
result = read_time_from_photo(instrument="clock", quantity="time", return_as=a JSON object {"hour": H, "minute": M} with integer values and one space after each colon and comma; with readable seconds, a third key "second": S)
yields {"hour": 4, "minute": 4}
